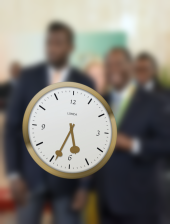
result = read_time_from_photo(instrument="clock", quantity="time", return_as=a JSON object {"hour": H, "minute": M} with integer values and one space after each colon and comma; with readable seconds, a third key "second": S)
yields {"hour": 5, "minute": 34}
